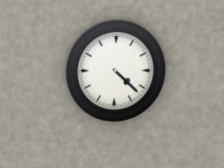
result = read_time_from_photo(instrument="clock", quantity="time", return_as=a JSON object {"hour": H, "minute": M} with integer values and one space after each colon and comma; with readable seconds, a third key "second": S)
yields {"hour": 4, "minute": 22}
